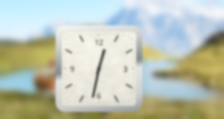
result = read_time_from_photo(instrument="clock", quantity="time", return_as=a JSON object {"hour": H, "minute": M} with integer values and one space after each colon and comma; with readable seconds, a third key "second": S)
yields {"hour": 12, "minute": 32}
